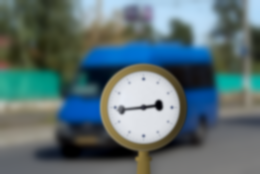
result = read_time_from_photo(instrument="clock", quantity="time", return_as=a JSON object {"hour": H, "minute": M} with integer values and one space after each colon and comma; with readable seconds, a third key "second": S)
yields {"hour": 2, "minute": 44}
